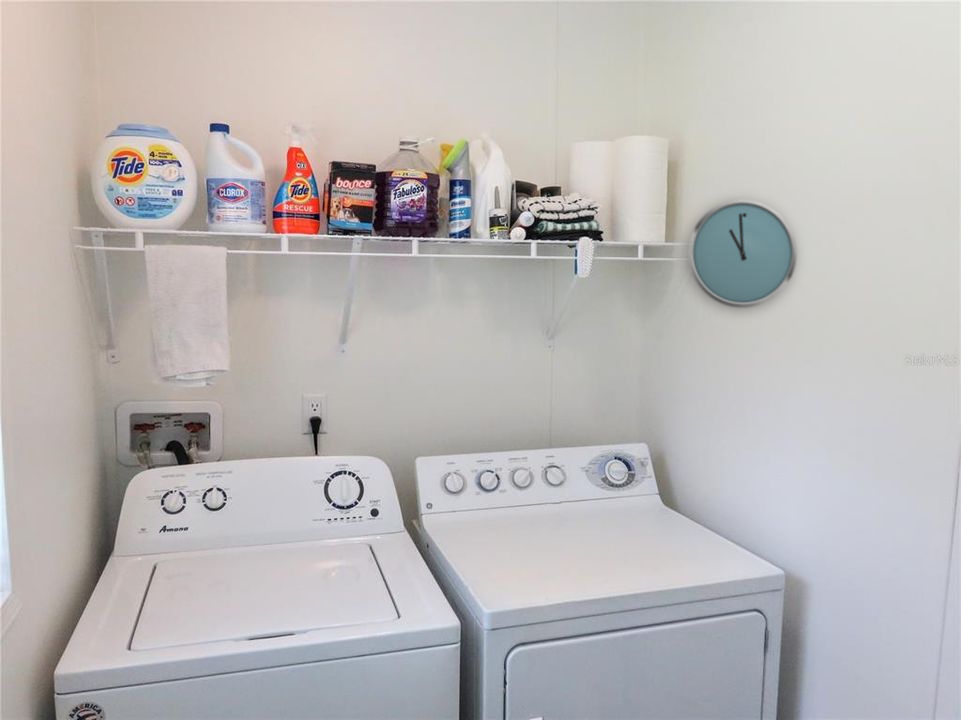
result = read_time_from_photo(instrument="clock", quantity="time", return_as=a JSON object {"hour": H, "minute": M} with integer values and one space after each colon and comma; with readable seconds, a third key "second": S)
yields {"hour": 10, "minute": 59}
